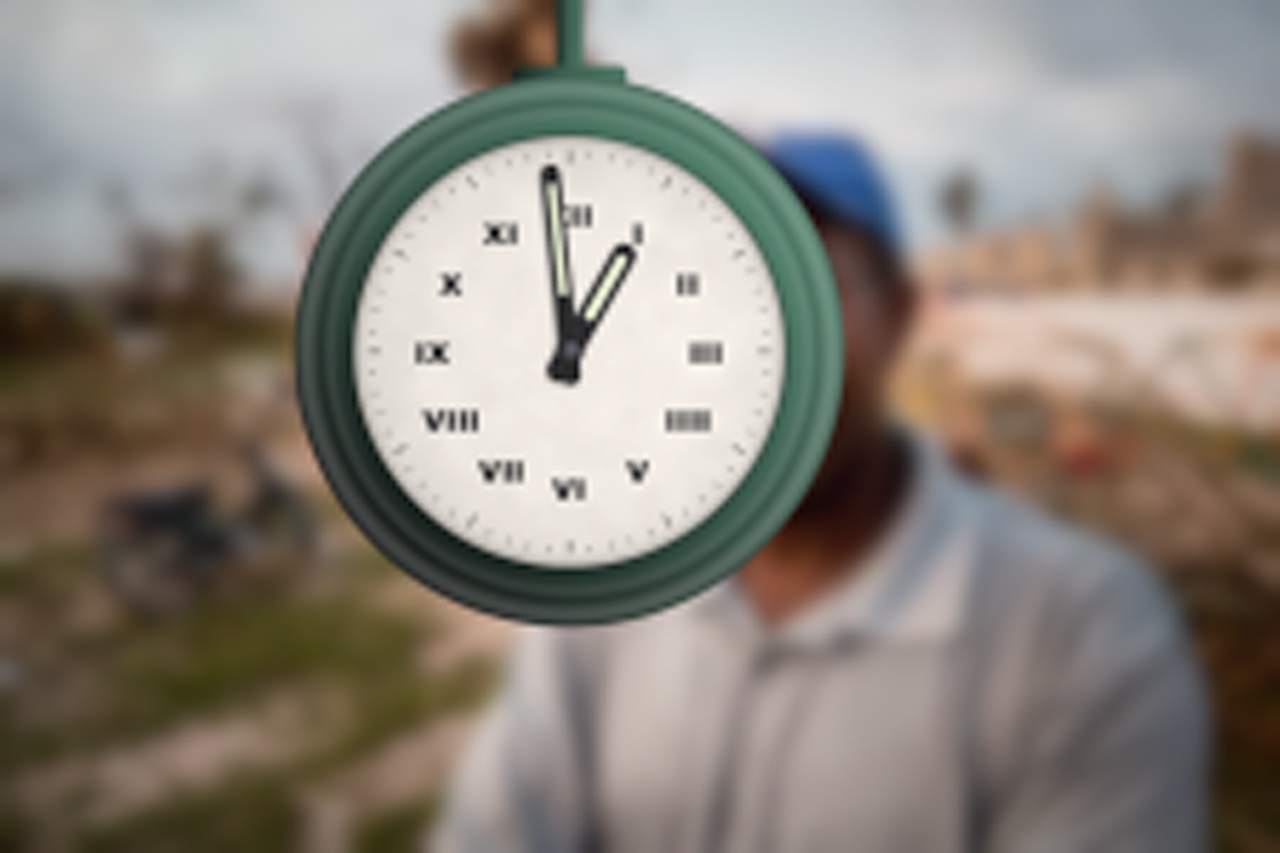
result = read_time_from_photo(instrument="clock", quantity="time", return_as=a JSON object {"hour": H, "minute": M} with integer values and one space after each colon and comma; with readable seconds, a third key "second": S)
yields {"hour": 12, "minute": 59}
